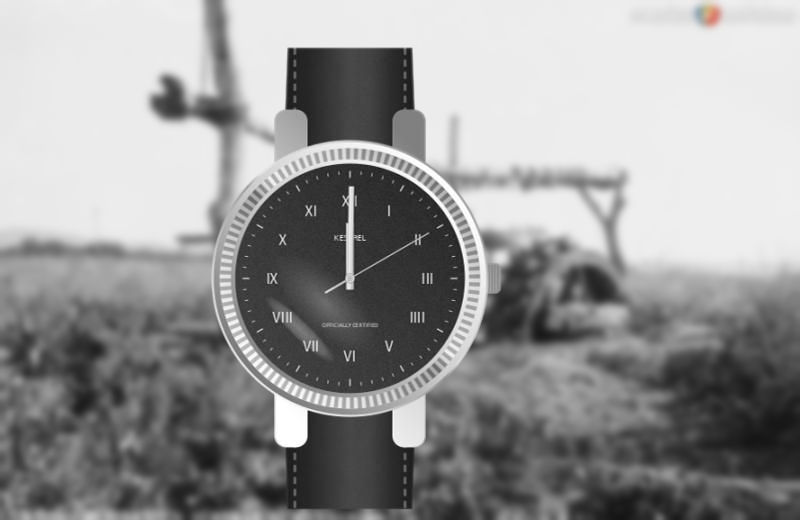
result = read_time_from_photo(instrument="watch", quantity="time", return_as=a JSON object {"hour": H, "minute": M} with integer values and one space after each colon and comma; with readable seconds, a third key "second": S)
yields {"hour": 12, "minute": 0, "second": 10}
